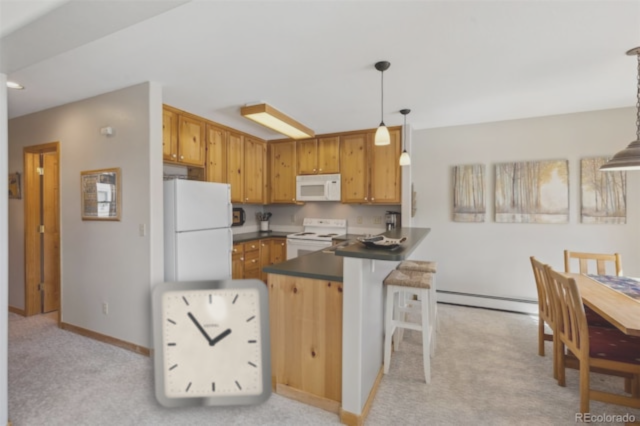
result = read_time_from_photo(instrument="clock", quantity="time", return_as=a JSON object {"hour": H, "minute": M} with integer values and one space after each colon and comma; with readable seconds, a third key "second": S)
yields {"hour": 1, "minute": 54}
